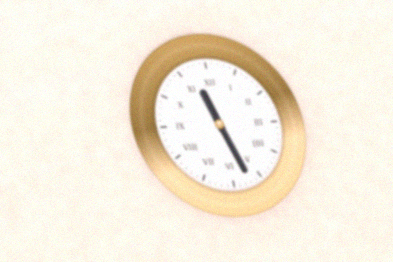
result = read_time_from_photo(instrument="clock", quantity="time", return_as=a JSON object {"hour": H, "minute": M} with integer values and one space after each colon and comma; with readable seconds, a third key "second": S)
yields {"hour": 11, "minute": 27}
